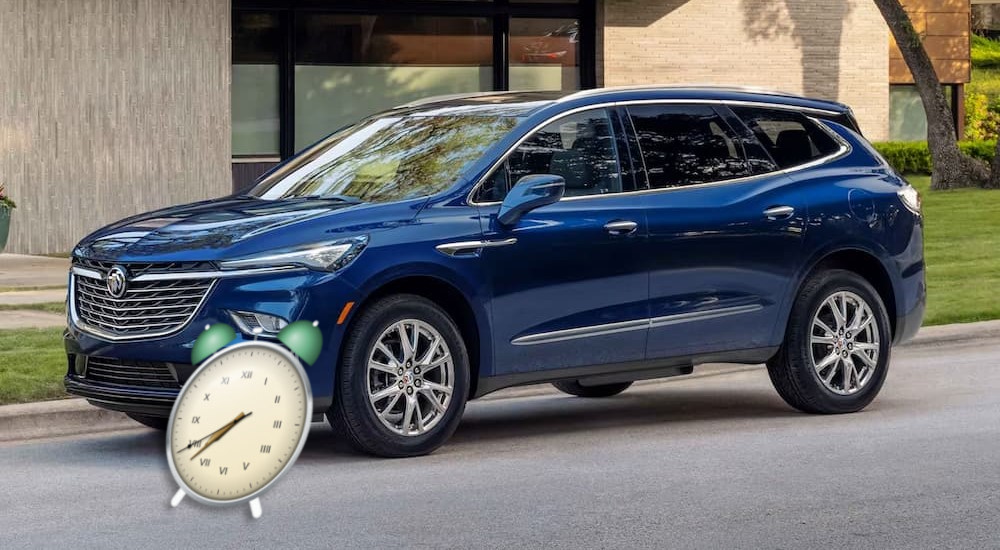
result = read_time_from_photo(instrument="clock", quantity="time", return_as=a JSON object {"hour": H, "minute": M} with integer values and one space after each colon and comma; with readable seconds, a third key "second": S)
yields {"hour": 7, "minute": 37, "second": 40}
